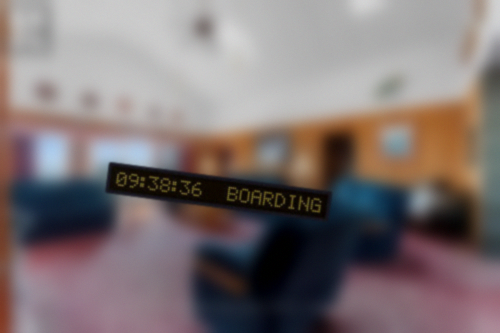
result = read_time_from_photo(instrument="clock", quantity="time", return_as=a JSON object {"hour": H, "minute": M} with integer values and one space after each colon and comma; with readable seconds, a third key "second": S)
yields {"hour": 9, "minute": 38, "second": 36}
